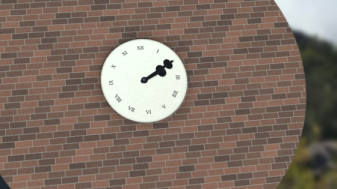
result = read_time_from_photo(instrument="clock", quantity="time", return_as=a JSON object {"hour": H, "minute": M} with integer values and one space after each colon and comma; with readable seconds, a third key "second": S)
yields {"hour": 2, "minute": 10}
